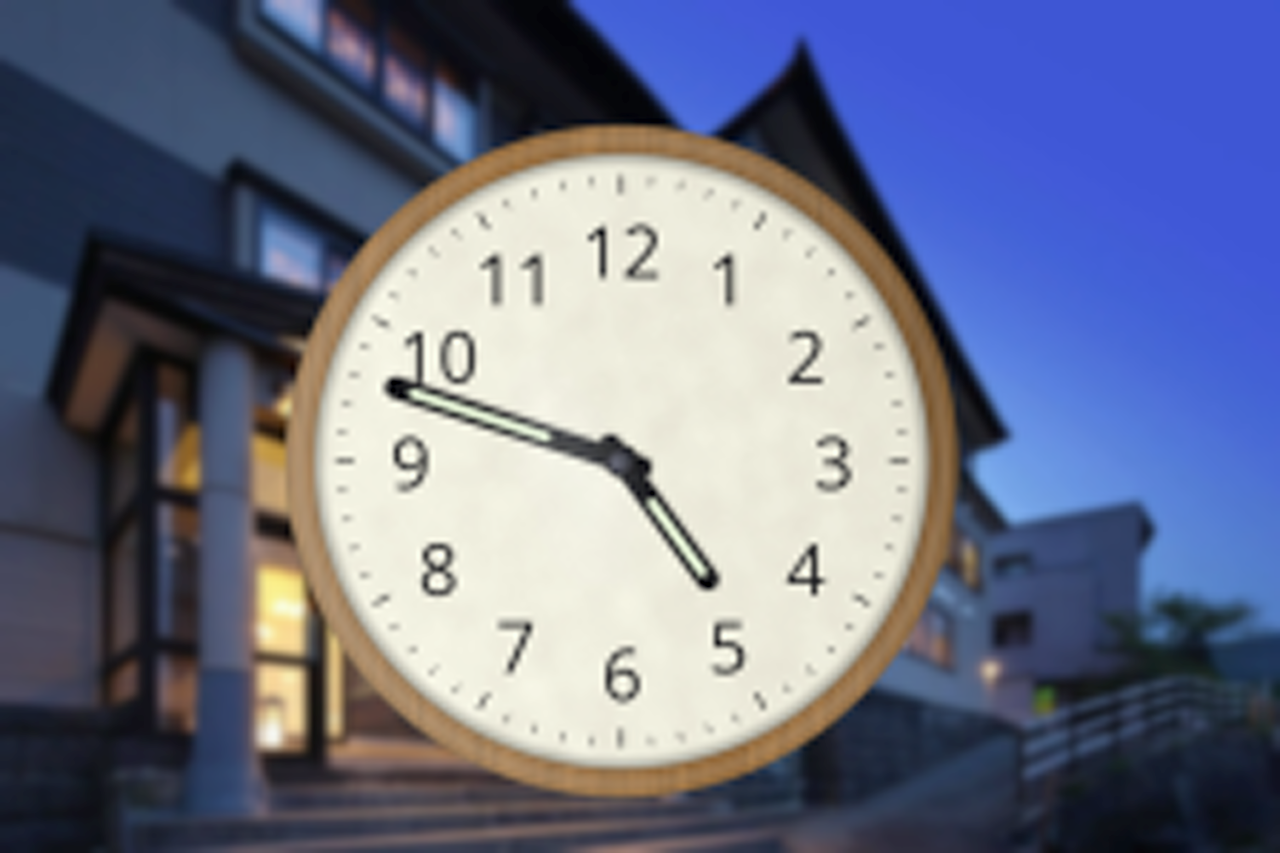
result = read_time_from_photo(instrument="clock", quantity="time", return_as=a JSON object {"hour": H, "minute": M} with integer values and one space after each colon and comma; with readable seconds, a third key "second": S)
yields {"hour": 4, "minute": 48}
